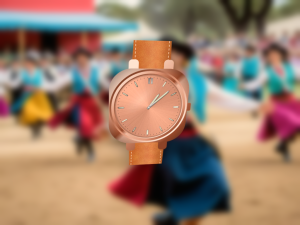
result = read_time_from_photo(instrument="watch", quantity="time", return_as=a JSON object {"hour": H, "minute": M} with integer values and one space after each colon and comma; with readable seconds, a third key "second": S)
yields {"hour": 1, "minute": 8}
